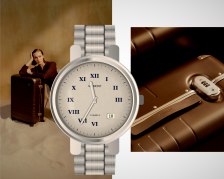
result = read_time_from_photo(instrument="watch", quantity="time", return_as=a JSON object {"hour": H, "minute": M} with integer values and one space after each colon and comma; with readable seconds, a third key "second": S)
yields {"hour": 11, "minute": 35}
